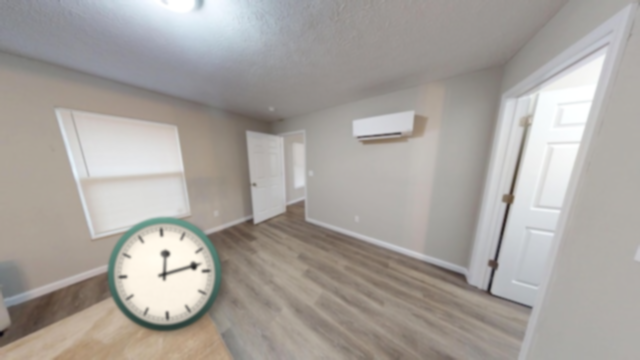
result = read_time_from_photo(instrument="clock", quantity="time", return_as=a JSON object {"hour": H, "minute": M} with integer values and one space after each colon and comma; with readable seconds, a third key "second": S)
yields {"hour": 12, "minute": 13}
